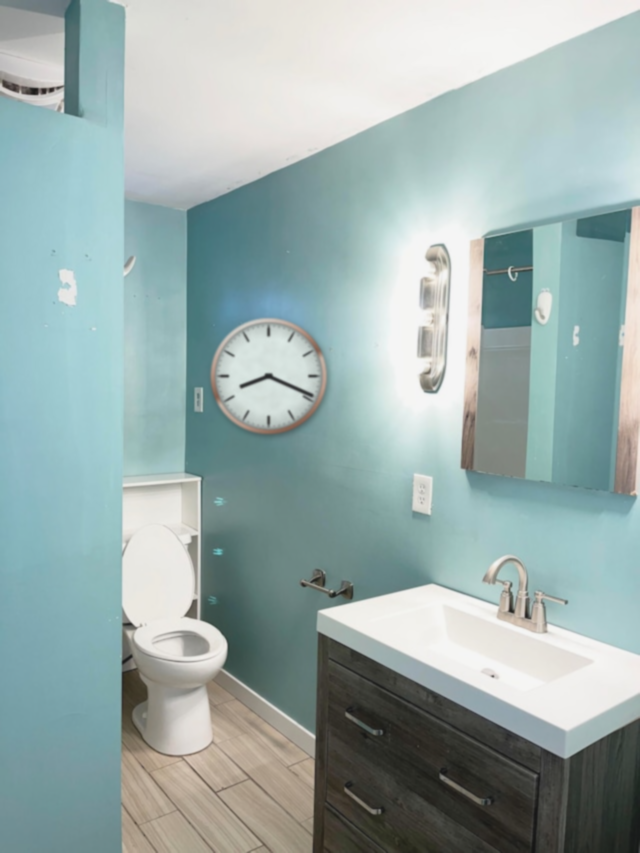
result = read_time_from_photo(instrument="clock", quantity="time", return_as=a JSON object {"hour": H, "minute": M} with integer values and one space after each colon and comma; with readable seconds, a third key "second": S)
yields {"hour": 8, "minute": 19}
